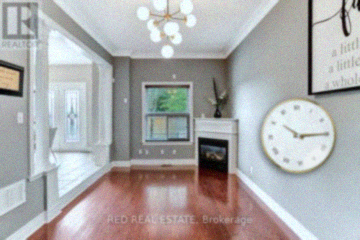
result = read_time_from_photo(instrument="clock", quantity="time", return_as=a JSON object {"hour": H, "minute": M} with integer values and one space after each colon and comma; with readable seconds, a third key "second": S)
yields {"hour": 10, "minute": 15}
